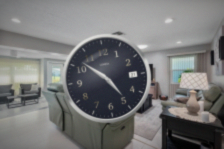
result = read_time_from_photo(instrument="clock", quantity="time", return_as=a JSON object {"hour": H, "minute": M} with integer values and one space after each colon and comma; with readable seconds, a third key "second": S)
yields {"hour": 4, "minute": 52}
